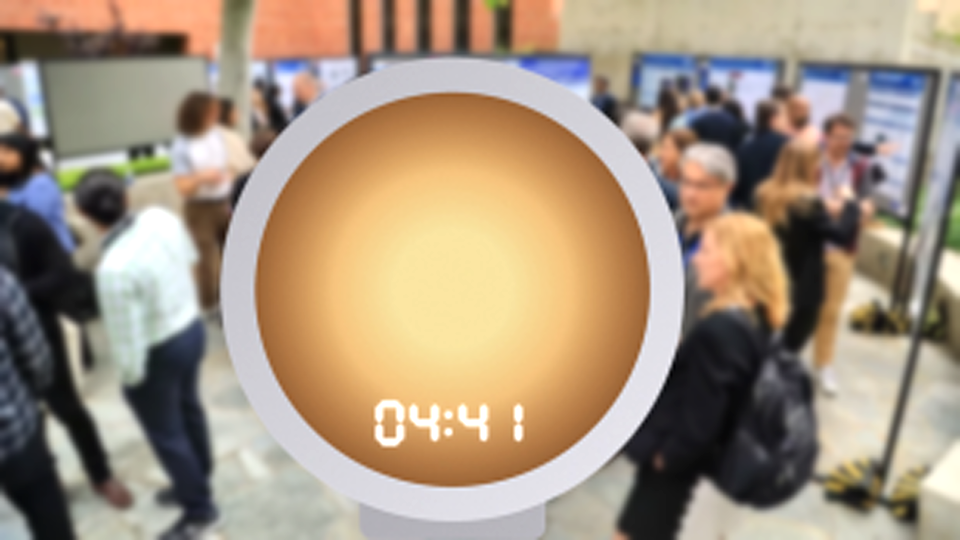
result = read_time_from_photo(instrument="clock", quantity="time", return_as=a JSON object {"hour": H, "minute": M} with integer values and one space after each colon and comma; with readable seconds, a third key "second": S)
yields {"hour": 4, "minute": 41}
